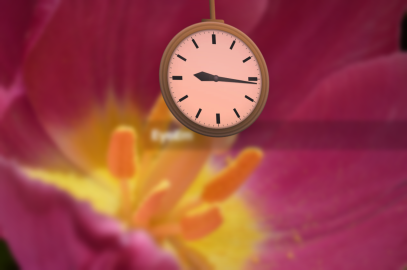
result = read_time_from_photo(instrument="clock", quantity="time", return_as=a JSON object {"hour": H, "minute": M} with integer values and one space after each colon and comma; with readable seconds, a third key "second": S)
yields {"hour": 9, "minute": 16}
